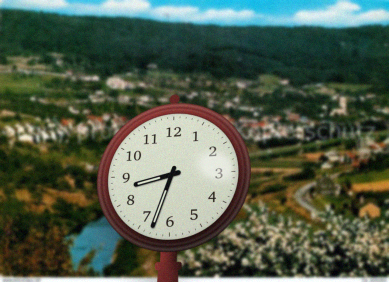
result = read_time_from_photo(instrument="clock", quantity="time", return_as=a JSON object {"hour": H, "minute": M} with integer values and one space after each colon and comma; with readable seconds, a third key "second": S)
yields {"hour": 8, "minute": 33}
